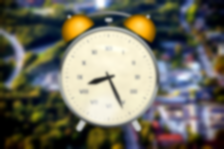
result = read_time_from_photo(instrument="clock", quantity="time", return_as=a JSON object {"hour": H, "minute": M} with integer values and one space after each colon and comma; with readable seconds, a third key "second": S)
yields {"hour": 8, "minute": 26}
